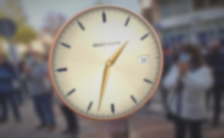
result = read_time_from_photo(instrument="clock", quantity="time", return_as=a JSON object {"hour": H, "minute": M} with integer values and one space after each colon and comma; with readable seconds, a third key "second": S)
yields {"hour": 1, "minute": 33}
